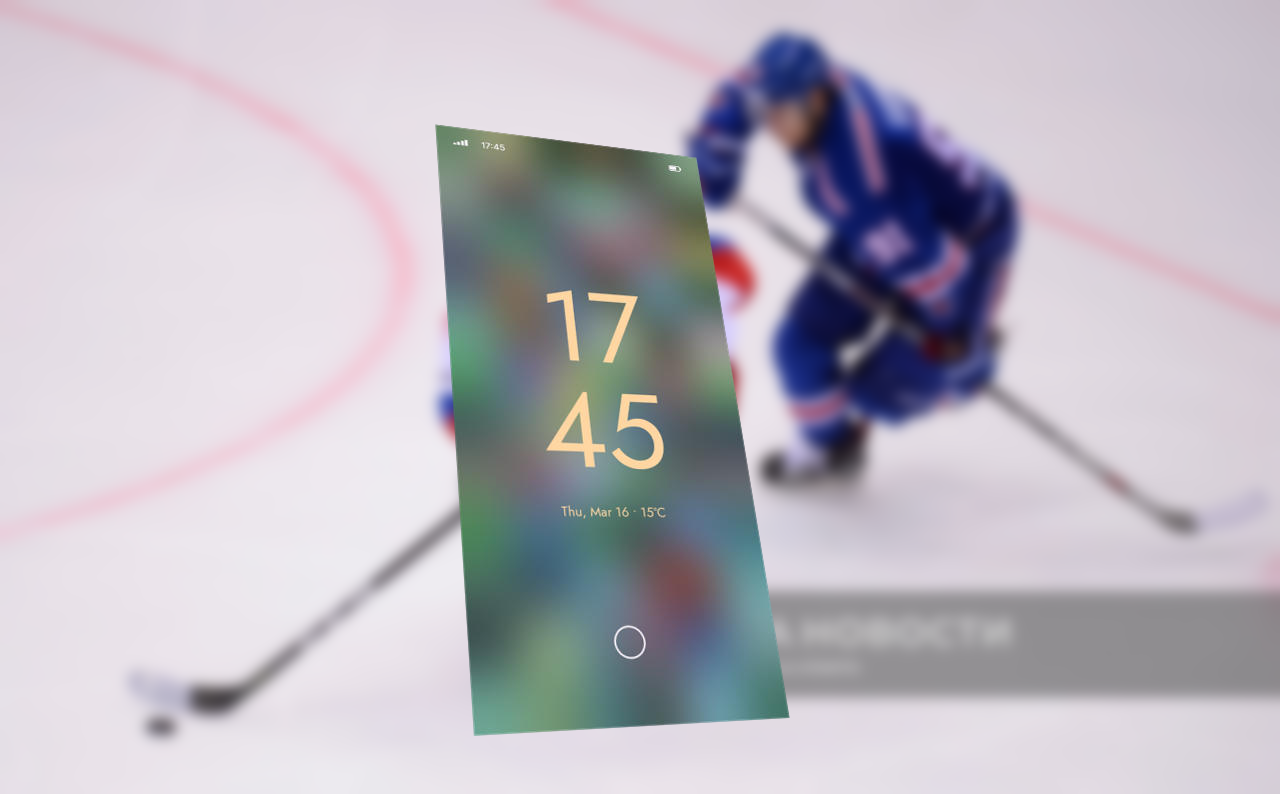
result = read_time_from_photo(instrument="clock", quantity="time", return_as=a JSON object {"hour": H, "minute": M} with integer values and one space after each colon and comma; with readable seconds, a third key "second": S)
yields {"hour": 17, "minute": 45}
